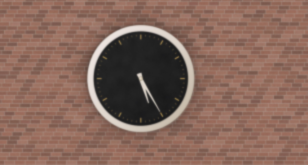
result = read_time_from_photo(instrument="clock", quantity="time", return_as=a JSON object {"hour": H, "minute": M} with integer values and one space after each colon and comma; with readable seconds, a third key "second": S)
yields {"hour": 5, "minute": 25}
